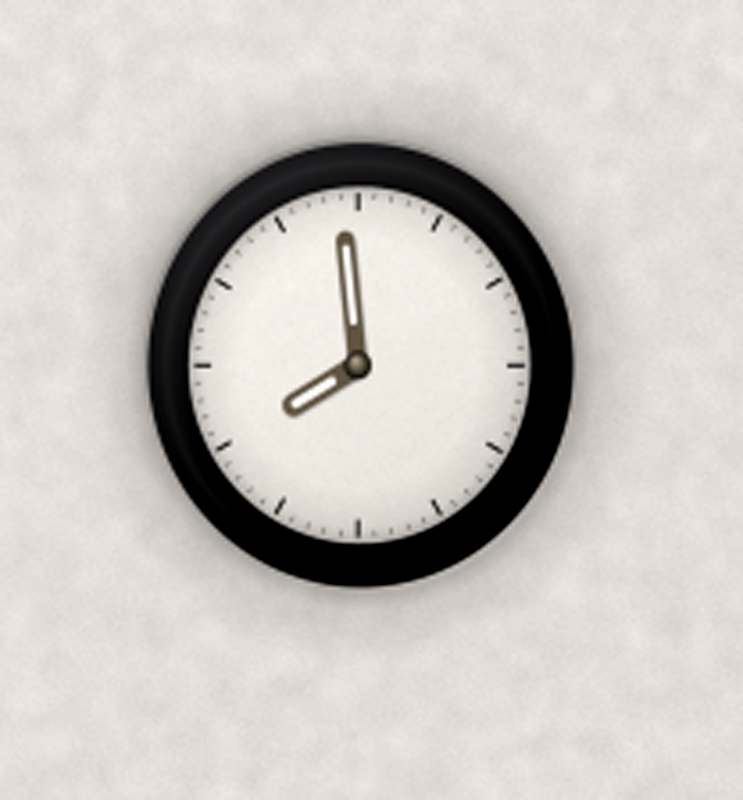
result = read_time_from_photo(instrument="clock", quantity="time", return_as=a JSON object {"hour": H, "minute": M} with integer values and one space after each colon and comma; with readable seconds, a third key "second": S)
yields {"hour": 7, "minute": 59}
